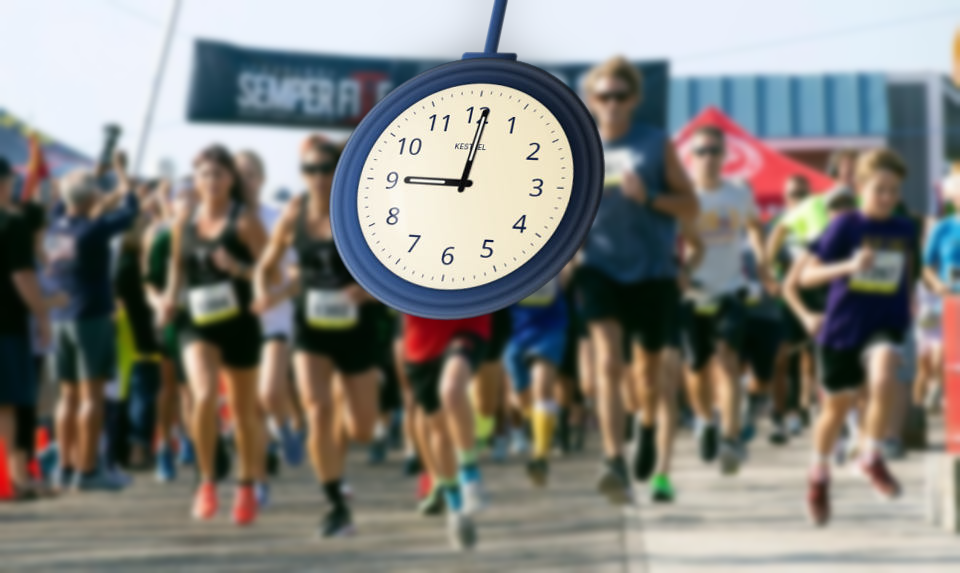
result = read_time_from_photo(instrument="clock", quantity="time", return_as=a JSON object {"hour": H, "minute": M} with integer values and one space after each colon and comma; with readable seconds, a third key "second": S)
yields {"hour": 9, "minute": 1}
